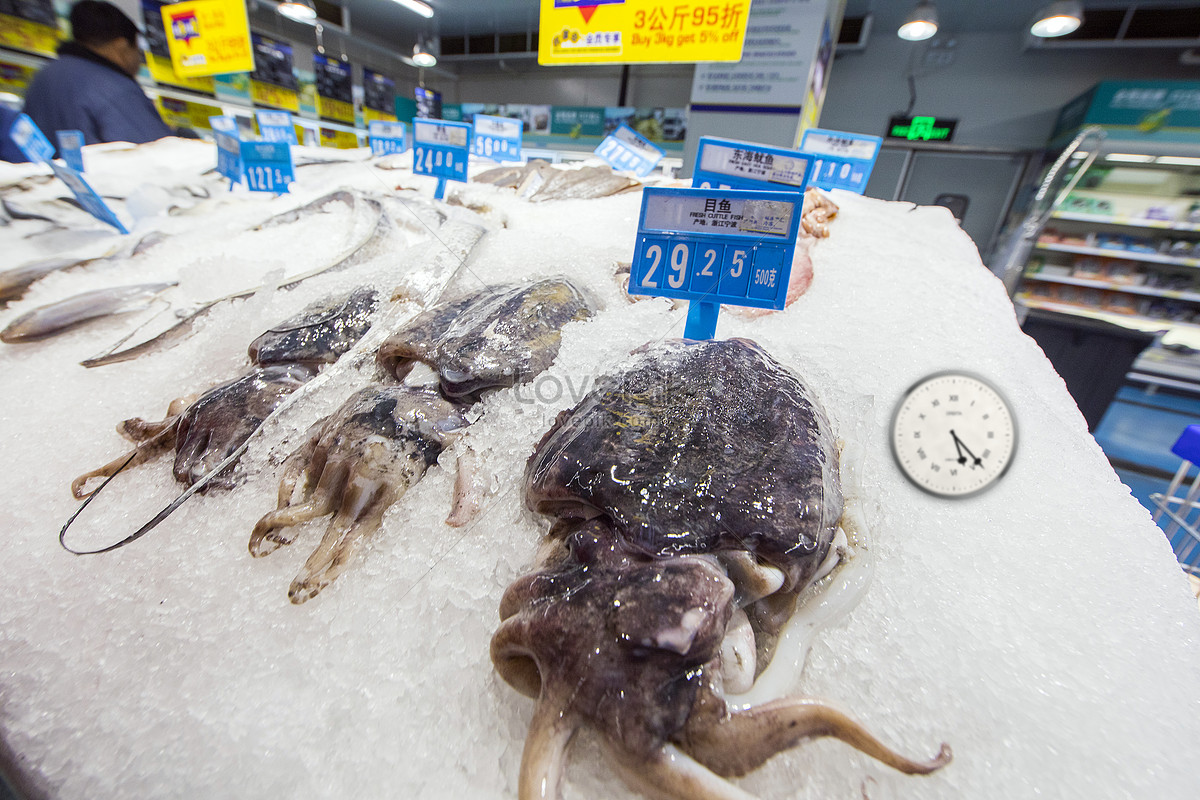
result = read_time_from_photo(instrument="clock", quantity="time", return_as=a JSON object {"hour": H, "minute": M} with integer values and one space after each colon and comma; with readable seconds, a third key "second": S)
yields {"hour": 5, "minute": 23}
